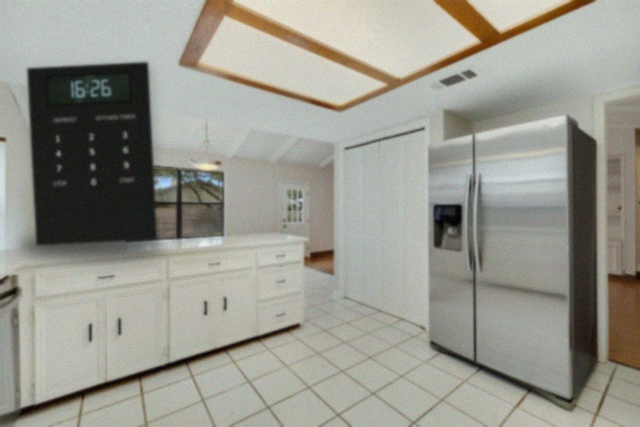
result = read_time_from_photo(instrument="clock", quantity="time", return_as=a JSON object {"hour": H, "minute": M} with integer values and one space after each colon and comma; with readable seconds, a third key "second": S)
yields {"hour": 16, "minute": 26}
